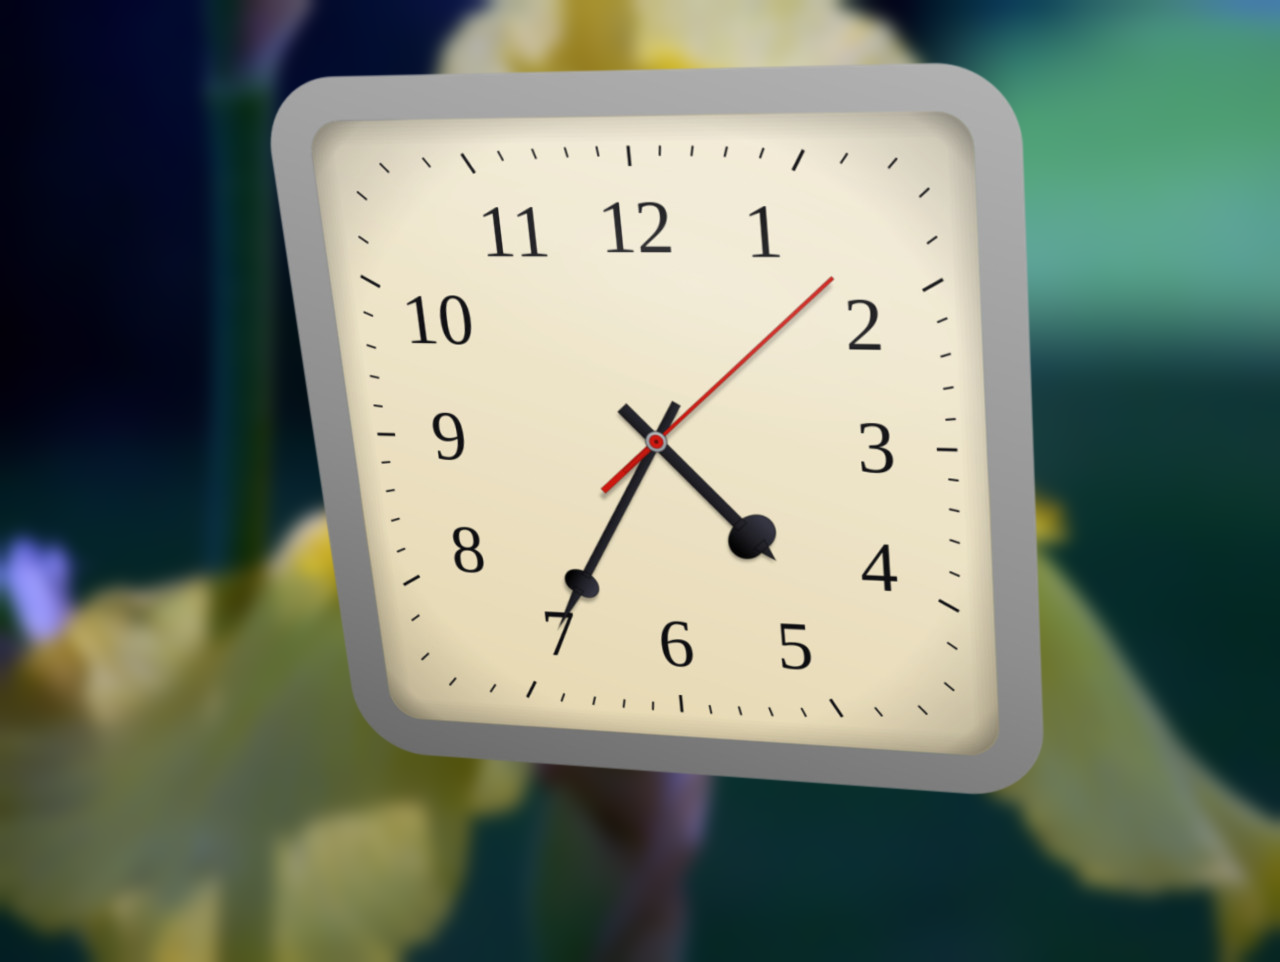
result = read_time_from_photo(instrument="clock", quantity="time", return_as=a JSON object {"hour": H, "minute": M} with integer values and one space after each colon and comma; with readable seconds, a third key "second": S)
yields {"hour": 4, "minute": 35, "second": 8}
